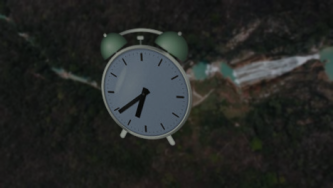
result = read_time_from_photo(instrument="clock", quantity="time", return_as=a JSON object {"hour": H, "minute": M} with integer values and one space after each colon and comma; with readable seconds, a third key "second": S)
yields {"hour": 6, "minute": 39}
